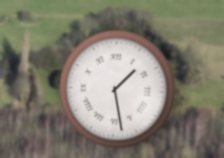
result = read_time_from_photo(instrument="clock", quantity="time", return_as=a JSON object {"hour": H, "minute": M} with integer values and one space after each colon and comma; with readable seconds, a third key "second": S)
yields {"hour": 1, "minute": 28}
